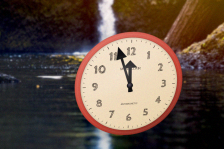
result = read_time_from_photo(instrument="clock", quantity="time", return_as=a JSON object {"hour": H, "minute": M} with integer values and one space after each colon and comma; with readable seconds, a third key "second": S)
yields {"hour": 11, "minute": 57}
